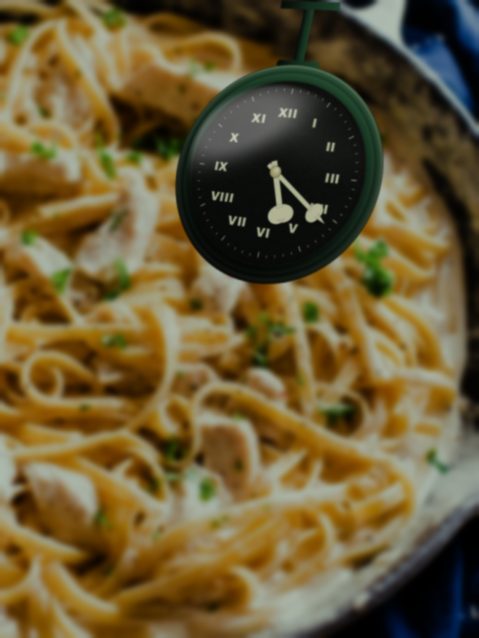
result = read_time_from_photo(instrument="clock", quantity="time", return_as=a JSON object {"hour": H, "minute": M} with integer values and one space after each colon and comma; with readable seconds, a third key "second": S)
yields {"hour": 5, "minute": 21}
